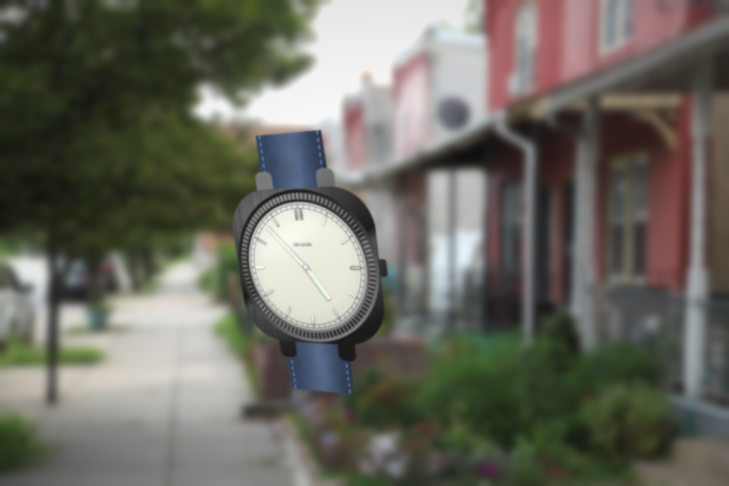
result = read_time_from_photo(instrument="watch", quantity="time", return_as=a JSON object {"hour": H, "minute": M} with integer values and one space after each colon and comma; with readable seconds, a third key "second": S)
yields {"hour": 4, "minute": 53}
